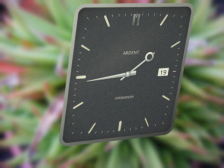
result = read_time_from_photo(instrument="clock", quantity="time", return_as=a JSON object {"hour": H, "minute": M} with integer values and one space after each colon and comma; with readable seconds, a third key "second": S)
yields {"hour": 1, "minute": 44}
